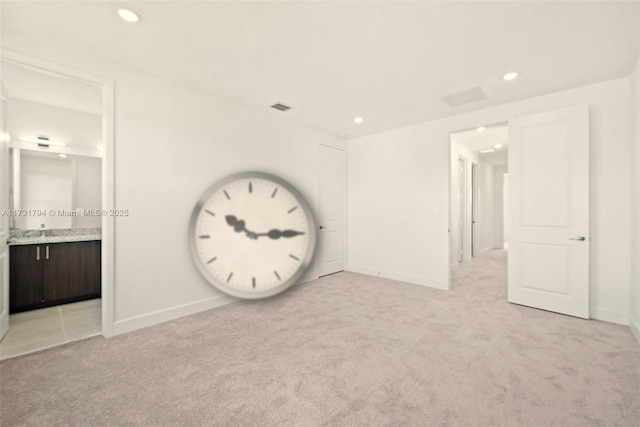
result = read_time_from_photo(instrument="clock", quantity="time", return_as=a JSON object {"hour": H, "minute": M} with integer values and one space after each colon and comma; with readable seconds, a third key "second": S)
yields {"hour": 10, "minute": 15}
